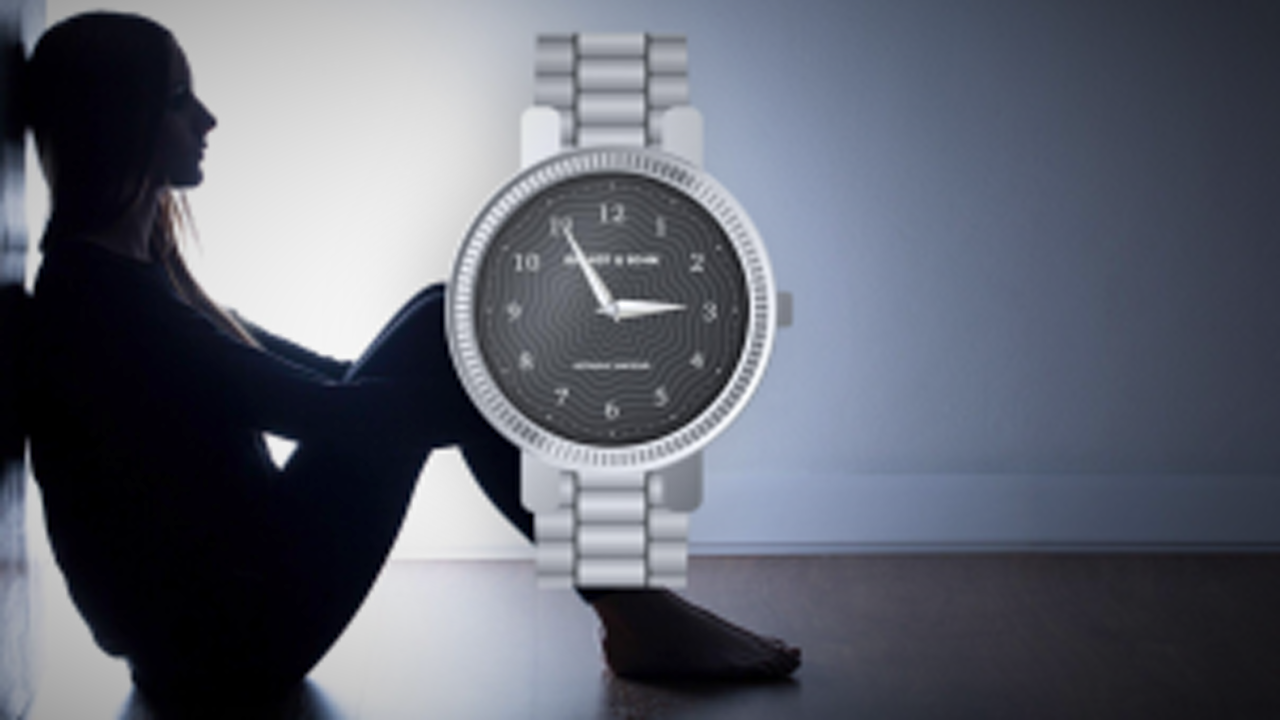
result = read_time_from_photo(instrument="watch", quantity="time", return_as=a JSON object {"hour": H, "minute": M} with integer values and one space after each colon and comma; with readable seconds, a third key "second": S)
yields {"hour": 2, "minute": 55}
